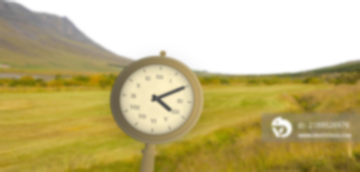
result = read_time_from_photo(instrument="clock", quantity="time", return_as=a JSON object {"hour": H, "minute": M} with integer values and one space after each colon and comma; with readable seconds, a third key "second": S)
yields {"hour": 4, "minute": 10}
